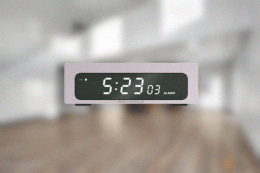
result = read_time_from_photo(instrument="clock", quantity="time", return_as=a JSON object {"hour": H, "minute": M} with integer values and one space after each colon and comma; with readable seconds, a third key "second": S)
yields {"hour": 5, "minute": 23, "second": 3}
